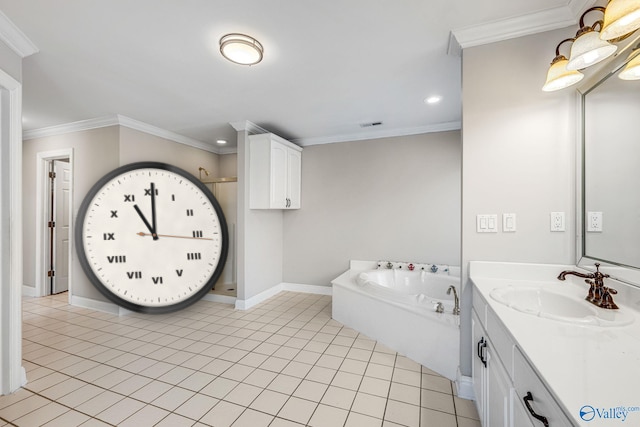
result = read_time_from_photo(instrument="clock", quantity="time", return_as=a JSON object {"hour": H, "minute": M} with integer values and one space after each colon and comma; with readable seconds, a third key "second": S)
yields {"hour": 11, "minute": 0, "second": 16}
